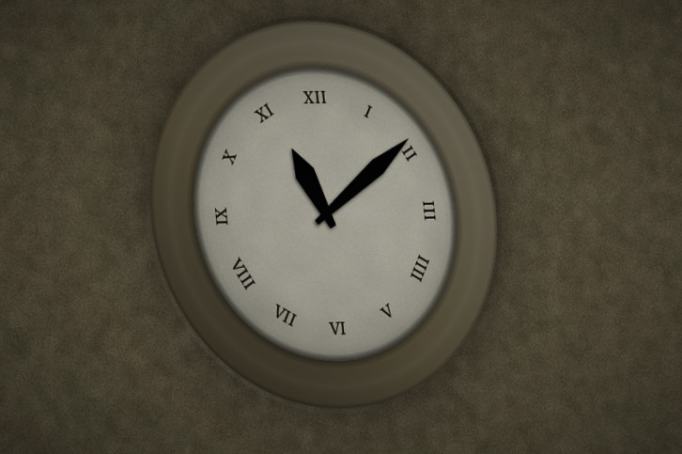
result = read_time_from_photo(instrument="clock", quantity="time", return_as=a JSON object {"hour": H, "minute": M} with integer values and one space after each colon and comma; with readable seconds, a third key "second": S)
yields {"hour": 11, "minute": 9}
